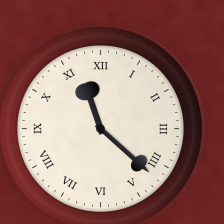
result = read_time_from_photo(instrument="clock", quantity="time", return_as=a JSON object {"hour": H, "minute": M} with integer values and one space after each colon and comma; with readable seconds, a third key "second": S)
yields {"hour": 11, "minute": 22}
